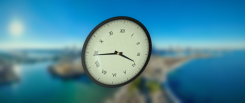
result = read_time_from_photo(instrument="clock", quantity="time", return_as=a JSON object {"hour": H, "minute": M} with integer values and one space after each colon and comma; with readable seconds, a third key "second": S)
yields {"hour": 3, "minute": 44}
